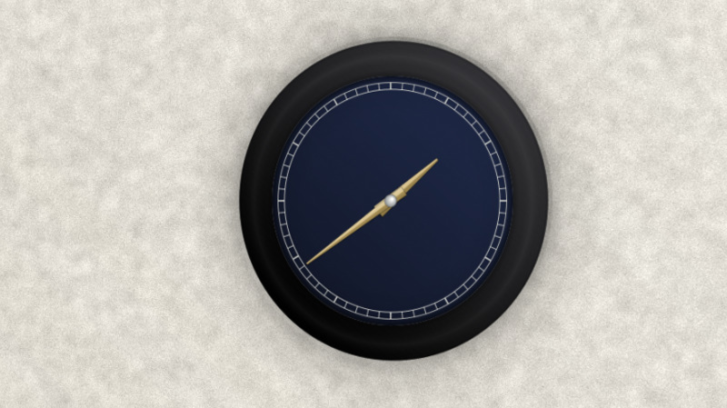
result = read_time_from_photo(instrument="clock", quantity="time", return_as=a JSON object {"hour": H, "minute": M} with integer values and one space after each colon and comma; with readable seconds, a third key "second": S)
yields {"hour": 1, "minute": 39}
